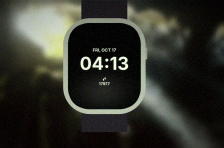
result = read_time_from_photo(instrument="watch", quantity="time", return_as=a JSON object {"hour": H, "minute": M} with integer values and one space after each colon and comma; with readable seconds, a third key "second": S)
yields {"hour": 4, "minute": 13}
